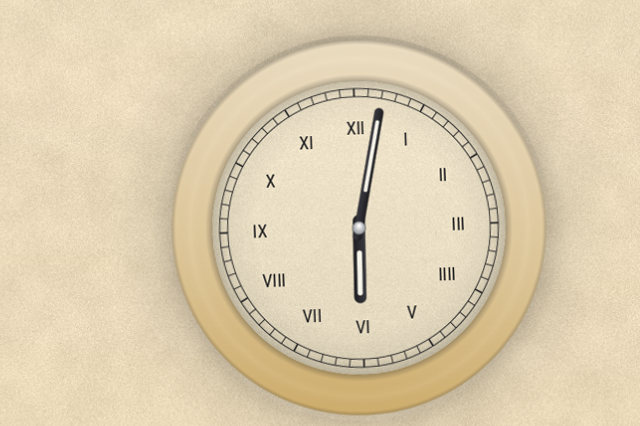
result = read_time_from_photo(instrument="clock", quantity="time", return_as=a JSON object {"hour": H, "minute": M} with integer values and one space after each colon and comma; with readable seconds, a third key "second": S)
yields {"hour": 6, "minute": 2}
